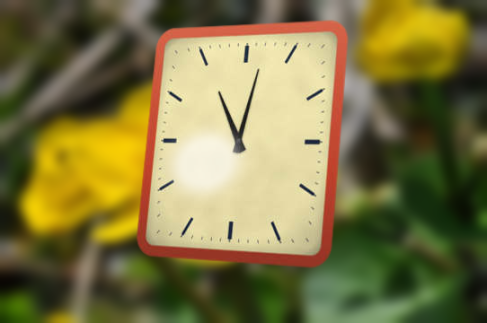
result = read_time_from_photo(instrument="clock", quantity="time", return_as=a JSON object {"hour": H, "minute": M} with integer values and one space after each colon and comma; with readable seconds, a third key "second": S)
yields {"hour": 11, "minute": 2}
